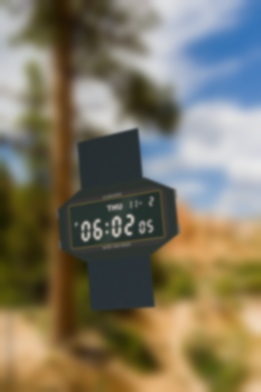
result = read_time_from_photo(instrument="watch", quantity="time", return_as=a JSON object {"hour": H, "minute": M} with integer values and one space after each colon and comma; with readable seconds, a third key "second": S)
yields {"hour": 6, "minute": 2}
